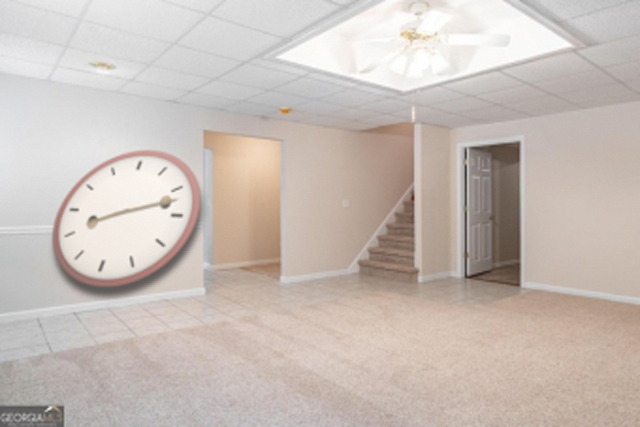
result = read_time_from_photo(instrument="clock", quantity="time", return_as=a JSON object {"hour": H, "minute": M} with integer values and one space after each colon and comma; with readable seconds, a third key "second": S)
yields {"hour": 8, "minute": 12}
